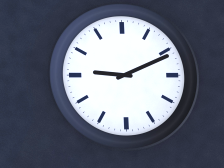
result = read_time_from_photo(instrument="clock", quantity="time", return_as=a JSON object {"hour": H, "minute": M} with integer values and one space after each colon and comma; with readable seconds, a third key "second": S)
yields {"hour": 9, "minute": 11}
